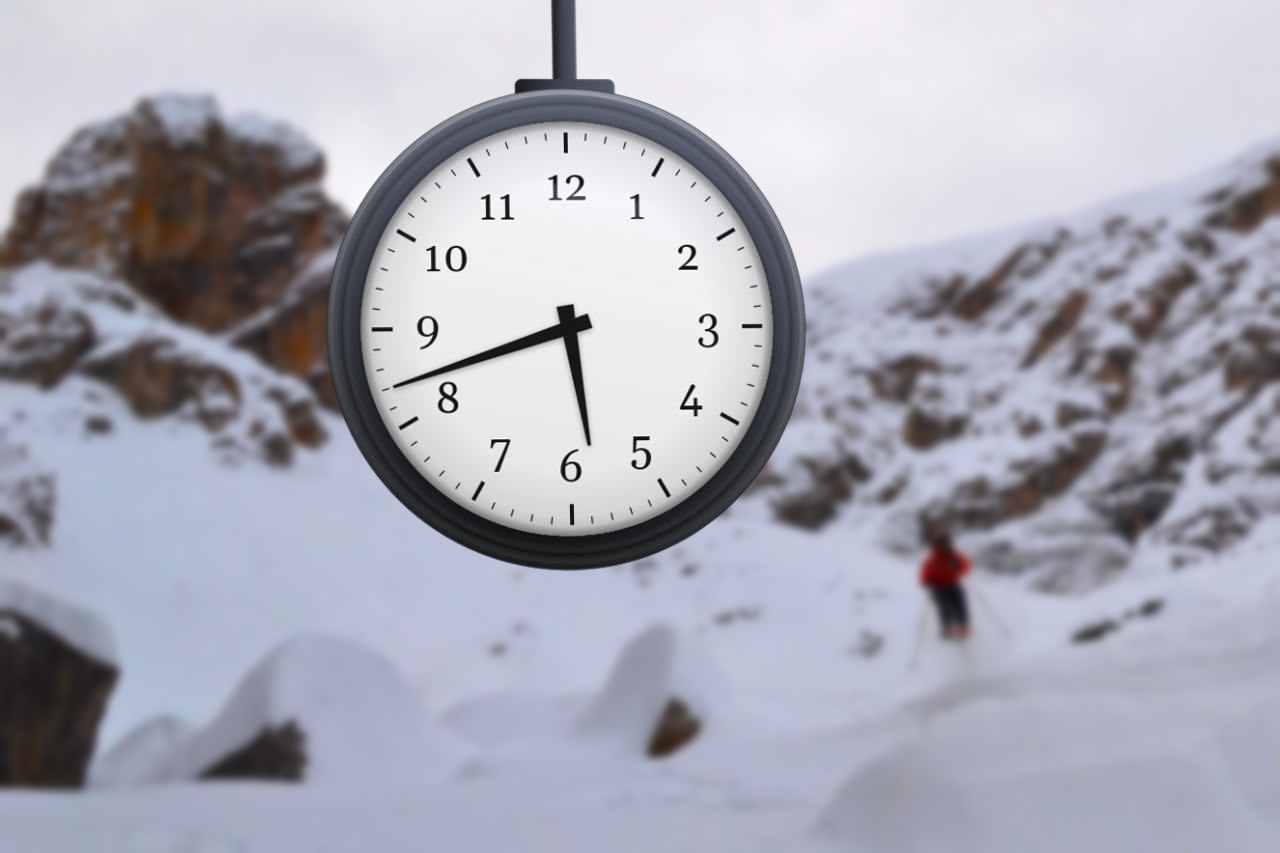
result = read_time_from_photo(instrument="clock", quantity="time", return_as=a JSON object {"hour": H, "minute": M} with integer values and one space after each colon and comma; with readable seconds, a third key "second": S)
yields {"hour": 5, "minute": 42}
